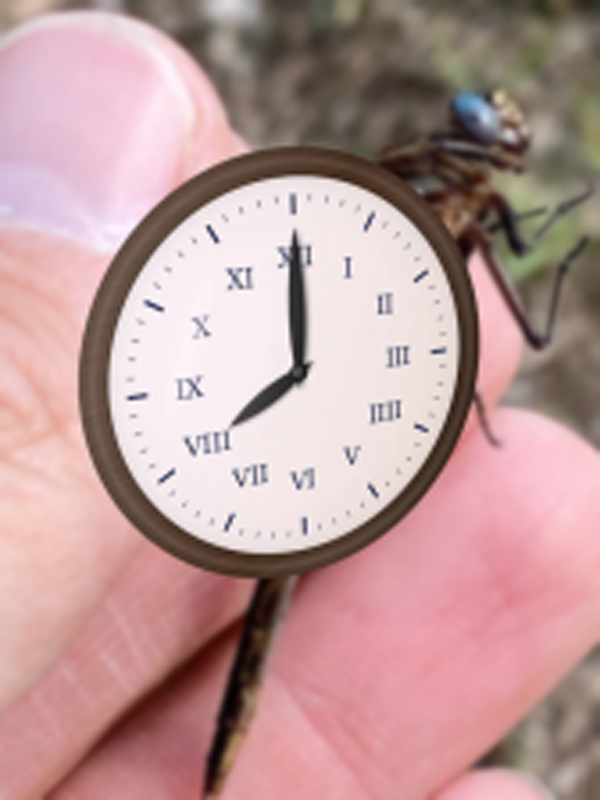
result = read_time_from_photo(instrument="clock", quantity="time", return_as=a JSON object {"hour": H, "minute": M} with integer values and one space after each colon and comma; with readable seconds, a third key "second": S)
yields {"hour": 8, "minute": 0}
